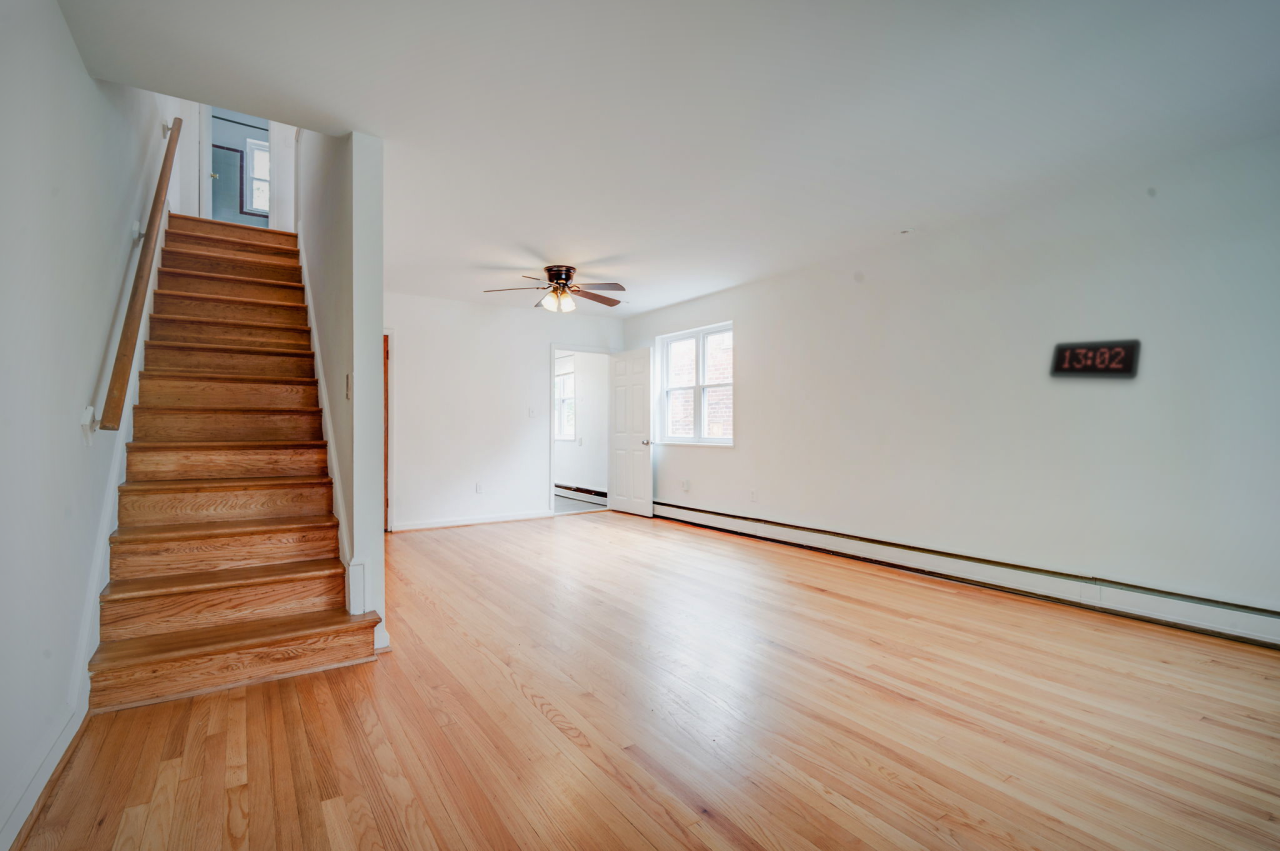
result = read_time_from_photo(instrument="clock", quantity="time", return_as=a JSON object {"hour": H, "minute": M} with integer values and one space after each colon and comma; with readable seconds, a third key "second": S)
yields {"hour": 13, "minute": 2}
